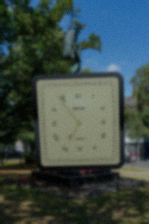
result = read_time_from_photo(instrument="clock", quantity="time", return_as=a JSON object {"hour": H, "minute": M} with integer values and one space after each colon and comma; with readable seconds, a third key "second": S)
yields {"hour": 6, "minute": 54}
